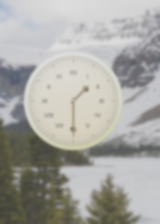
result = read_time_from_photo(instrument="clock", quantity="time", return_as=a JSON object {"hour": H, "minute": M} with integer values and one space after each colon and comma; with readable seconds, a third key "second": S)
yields {"hour": 1, "minute": 30}
